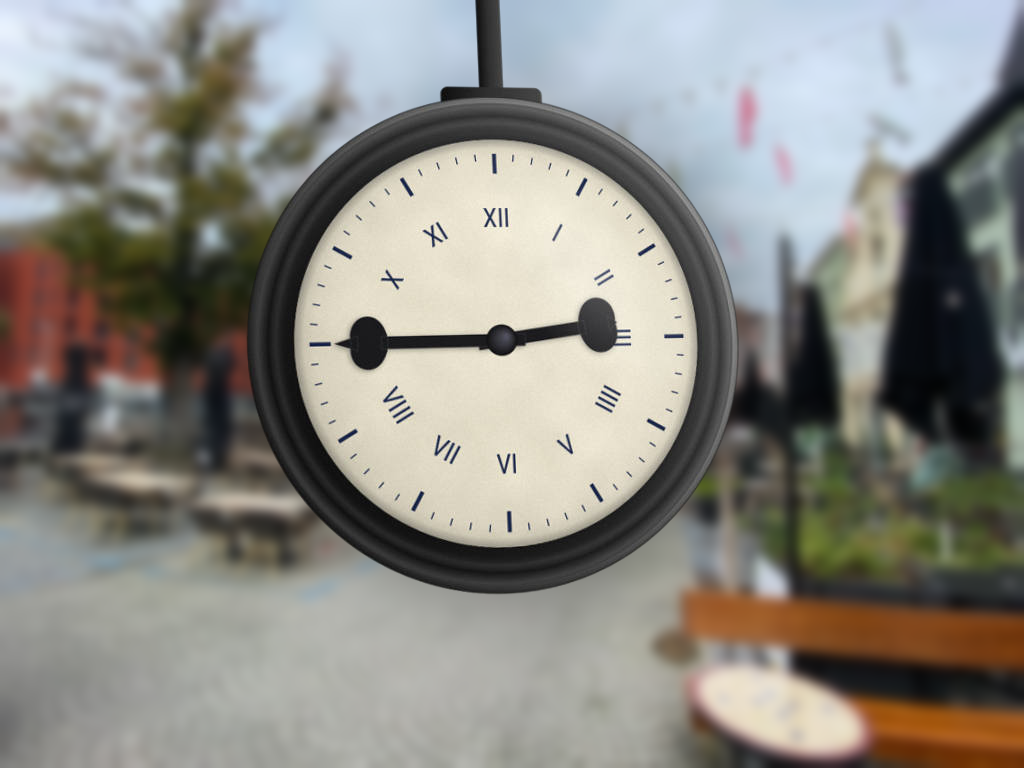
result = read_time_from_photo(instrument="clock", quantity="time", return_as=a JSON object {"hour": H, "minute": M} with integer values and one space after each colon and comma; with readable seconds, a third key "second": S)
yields {"hour": 2, "minute": 45}
